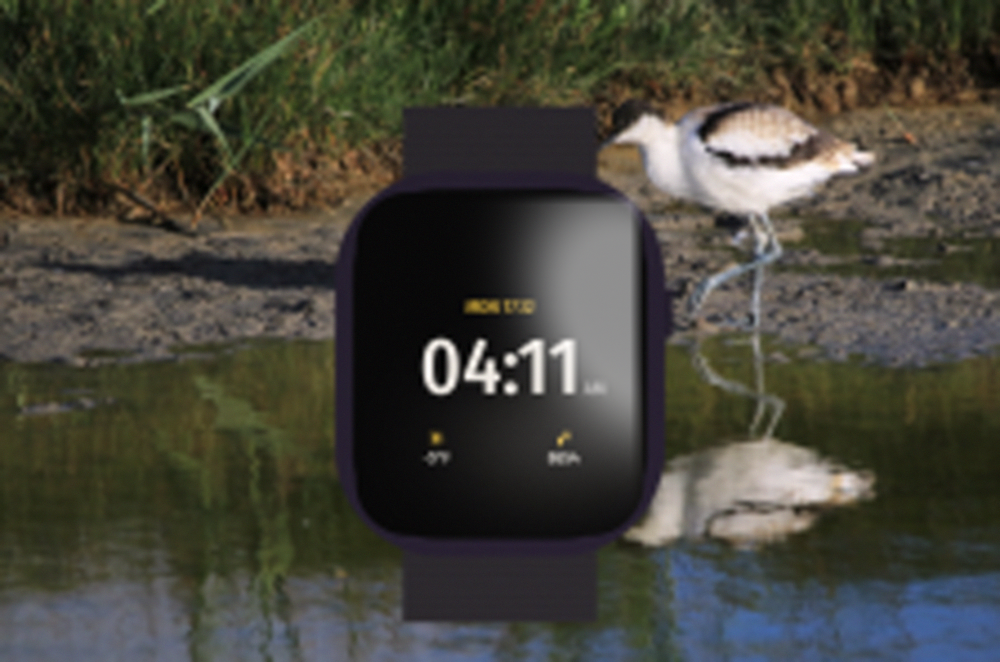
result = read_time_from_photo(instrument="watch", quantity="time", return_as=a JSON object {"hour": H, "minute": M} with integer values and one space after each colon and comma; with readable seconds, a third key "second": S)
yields {"hour": 4, "minute": 11}
